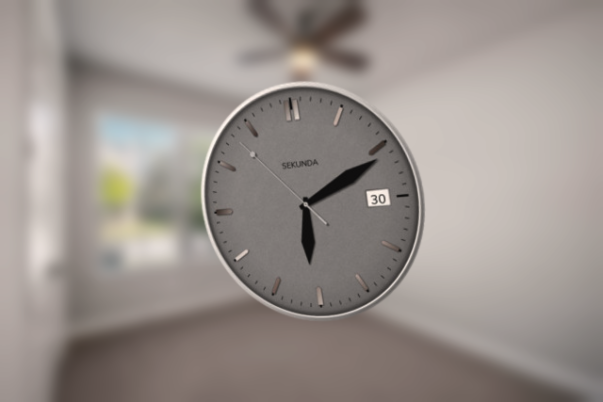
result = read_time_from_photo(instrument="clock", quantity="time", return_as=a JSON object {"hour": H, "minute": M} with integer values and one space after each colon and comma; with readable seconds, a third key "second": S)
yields {"hour": 6, "minute": 10, "second": 53}
